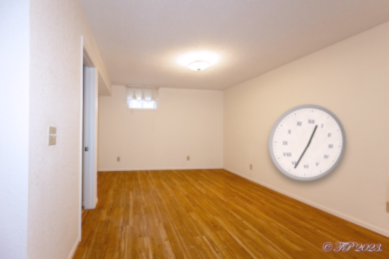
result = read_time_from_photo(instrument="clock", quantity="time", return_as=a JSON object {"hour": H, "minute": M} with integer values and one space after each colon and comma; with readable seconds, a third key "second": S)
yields {"hour": 12, "minute": 34}
